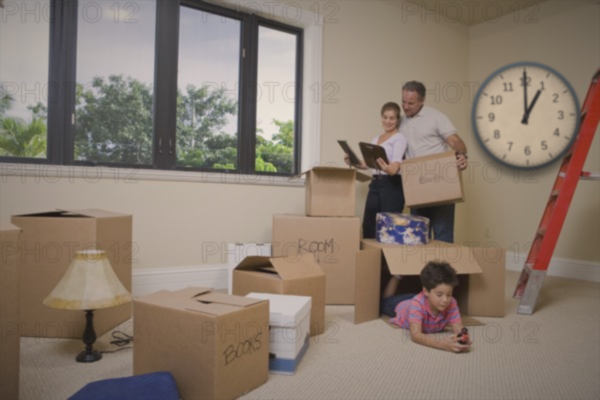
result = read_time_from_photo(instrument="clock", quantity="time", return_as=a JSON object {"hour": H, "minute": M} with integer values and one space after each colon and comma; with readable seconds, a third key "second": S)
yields {"hour": 1, "minute": 0}
